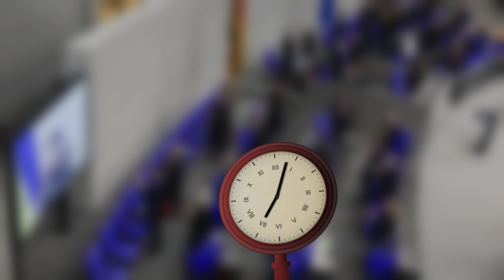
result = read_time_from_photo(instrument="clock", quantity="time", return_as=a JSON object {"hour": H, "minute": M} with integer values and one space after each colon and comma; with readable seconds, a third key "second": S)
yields {"hour": 7, "minute": 3}
